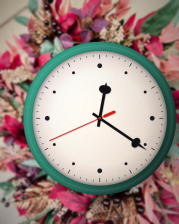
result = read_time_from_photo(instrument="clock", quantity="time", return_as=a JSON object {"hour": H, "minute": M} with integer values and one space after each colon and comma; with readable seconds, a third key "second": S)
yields {"hour": 12, "minute": 20, "second": 41}
